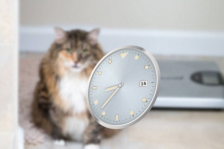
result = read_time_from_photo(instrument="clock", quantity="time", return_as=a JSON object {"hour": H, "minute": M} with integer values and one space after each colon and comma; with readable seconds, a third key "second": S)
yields {"hour": 8, "minute": 37}
